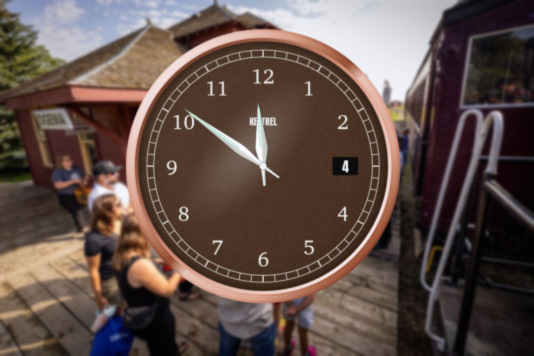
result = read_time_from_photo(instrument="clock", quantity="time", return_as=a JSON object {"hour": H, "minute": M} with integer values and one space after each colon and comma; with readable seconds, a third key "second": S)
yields {"hour": 11, "minute": 51}
